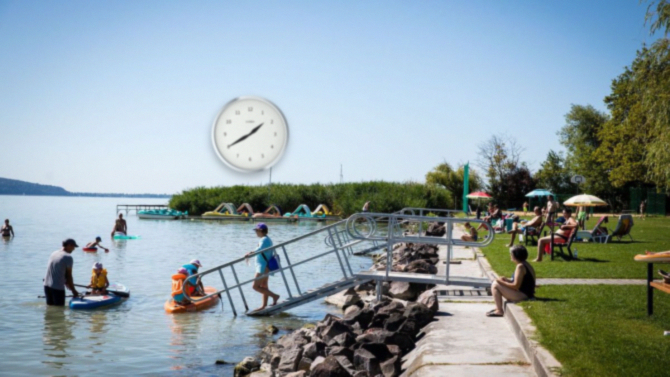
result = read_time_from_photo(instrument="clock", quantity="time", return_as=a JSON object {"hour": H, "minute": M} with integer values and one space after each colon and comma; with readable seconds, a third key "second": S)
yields {"hour": 1, "minute": 40}
